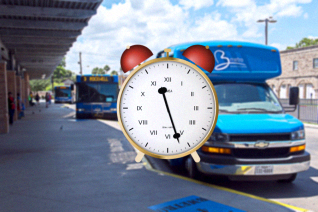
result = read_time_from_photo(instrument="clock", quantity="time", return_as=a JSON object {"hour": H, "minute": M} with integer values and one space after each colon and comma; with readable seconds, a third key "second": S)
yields {"hour": 11, "minute": 27}
